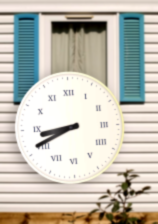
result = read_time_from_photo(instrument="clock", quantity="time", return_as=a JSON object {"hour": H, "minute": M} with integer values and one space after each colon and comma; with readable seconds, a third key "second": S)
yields {"hour": 8, "minute": 41}
